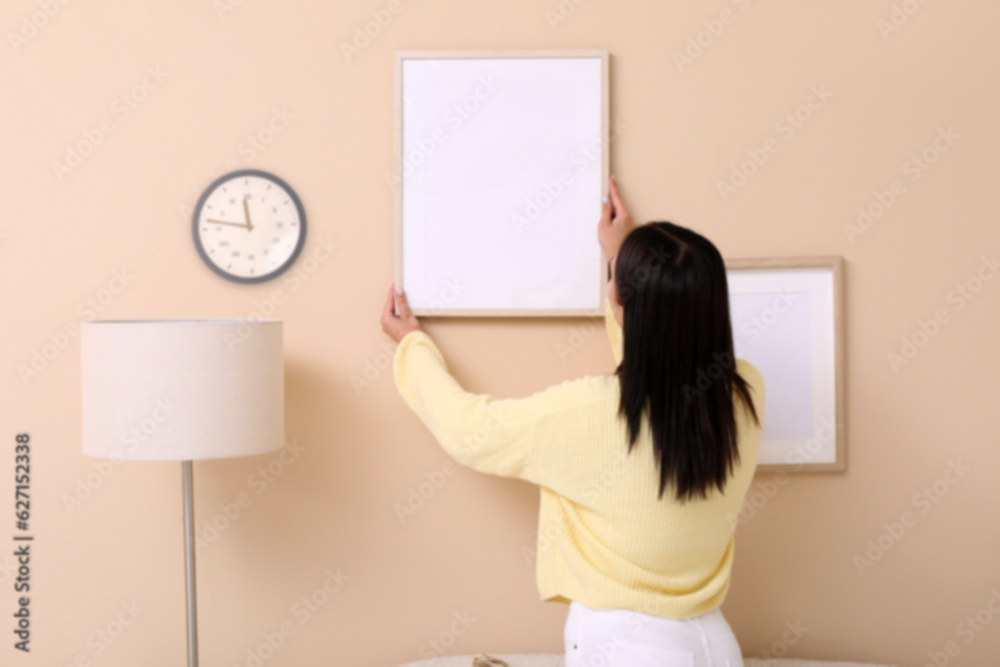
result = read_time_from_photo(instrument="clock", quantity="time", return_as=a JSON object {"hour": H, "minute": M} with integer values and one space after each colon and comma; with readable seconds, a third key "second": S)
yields {"hour": 11, "minute": 47}
